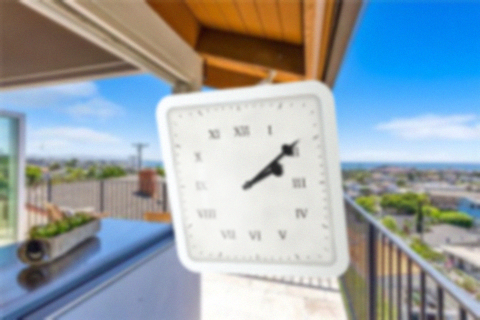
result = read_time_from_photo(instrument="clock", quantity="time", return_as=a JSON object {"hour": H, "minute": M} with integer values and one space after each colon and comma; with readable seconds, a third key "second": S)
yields {"hour": 2, "minute": 9}
